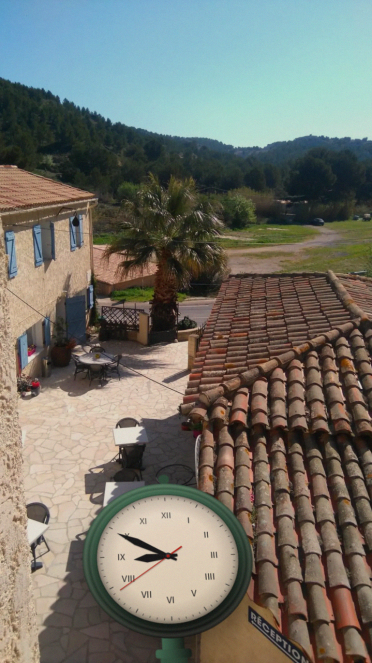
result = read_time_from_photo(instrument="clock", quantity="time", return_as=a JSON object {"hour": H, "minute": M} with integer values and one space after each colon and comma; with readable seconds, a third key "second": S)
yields {"hour": 8, "minute": 49, "second": 39}
